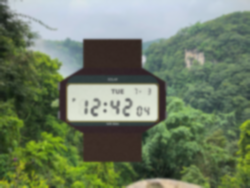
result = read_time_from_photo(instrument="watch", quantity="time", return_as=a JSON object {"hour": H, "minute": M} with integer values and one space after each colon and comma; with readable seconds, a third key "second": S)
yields {"hour": 12, "minute": 42}
